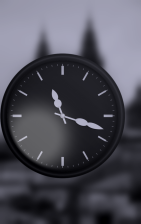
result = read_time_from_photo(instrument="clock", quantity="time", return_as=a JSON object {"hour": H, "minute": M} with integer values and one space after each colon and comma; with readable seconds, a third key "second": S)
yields {"hour": 11, "minute": 18}
